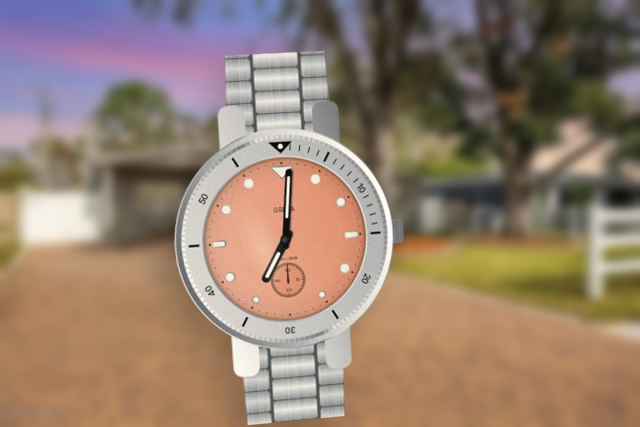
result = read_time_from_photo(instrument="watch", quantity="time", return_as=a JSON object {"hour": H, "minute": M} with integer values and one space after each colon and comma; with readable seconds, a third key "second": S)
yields {"hour": 7, "minute": 1}
